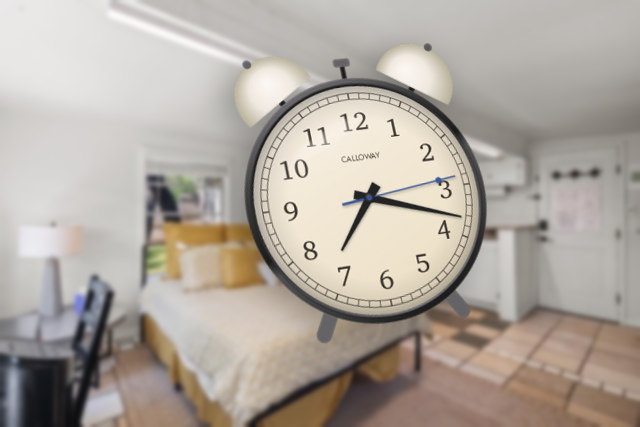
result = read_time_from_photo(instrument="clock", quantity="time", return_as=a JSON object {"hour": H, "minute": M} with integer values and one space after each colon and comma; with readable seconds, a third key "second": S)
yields {"hour": 7, "minute": 18, "second": 14}
